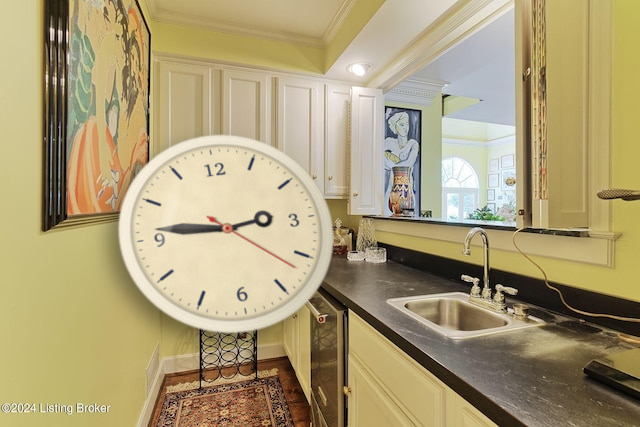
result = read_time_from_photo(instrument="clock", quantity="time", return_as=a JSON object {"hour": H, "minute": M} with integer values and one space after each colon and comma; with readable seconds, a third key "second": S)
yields {"hour": 2, "minute": 46, "second": 22}
